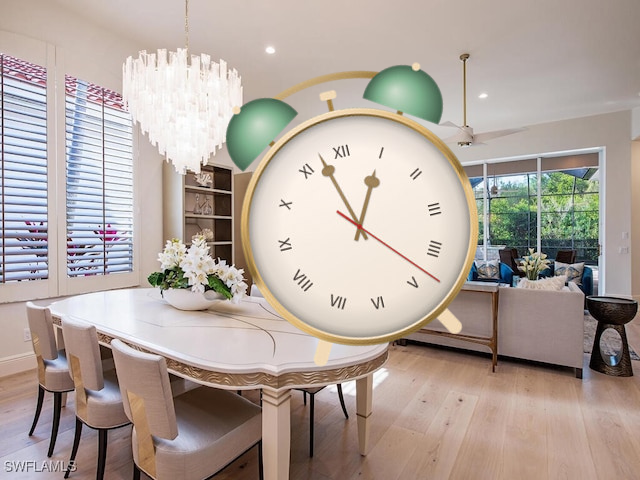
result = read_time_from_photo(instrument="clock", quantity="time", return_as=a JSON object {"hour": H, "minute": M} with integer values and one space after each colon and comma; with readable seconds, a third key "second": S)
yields {"hour": 12, "minute": 57, "second": 23}
